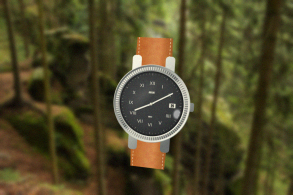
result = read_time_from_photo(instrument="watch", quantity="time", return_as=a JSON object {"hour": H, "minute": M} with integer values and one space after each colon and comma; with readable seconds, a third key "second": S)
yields {"hour": 8, "minute": 10}
